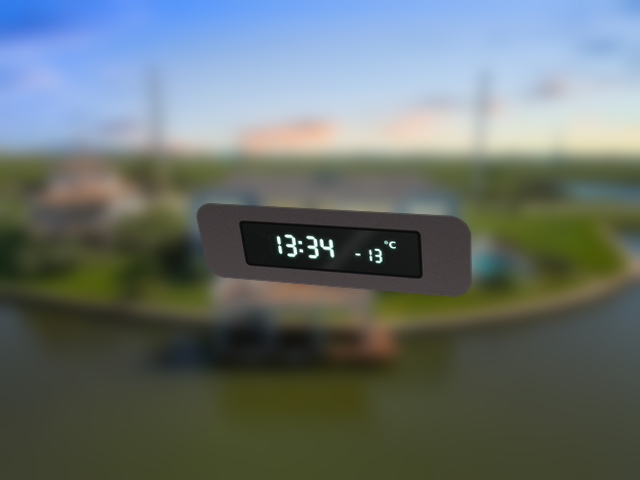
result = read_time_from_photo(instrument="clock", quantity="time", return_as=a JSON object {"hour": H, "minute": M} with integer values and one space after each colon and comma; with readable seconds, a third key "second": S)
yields {"hour": 13, "minute": 34}
